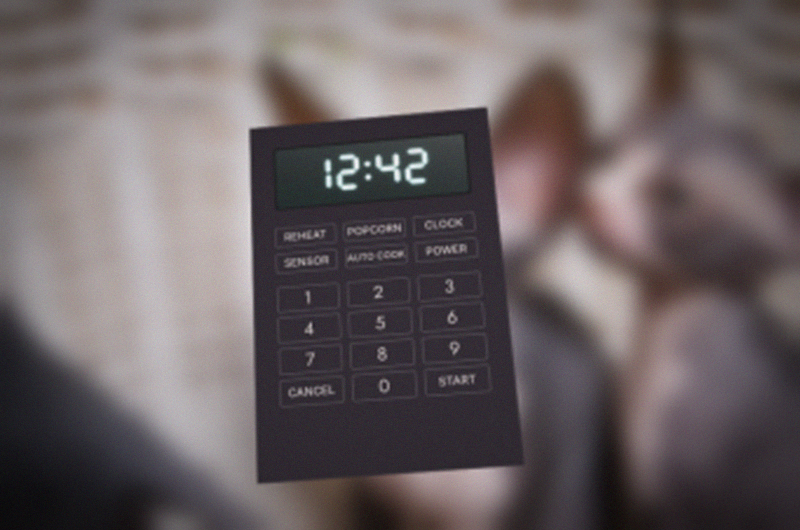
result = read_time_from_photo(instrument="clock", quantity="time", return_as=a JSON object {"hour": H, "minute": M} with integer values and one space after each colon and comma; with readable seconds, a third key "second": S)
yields {"hour": 12, "minute": 42}
